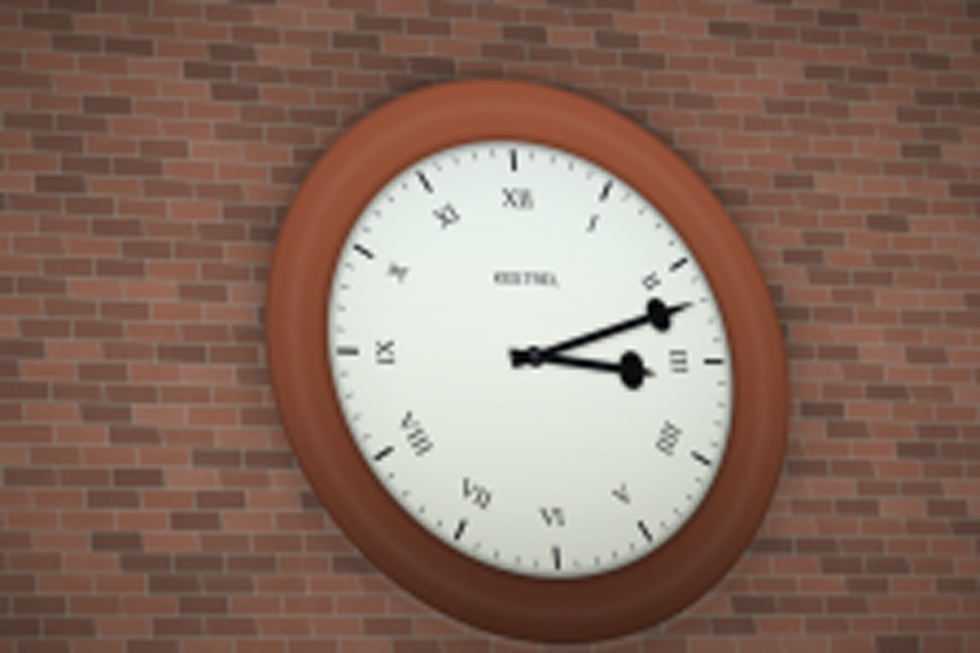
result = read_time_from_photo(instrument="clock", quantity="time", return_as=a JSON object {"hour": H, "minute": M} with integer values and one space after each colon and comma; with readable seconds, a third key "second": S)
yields {"hour": 3, "minute": 12}
